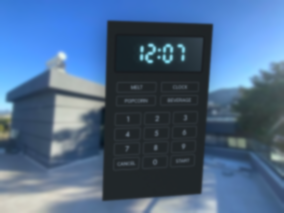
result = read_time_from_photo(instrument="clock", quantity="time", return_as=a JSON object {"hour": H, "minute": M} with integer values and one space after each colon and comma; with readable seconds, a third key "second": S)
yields {"hour": 12, "minute": 7}
